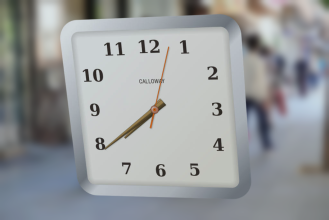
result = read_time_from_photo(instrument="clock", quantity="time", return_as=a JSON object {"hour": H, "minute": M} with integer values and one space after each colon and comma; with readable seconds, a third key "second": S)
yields {"hour": 7, "minute": 39, "second": 3}
